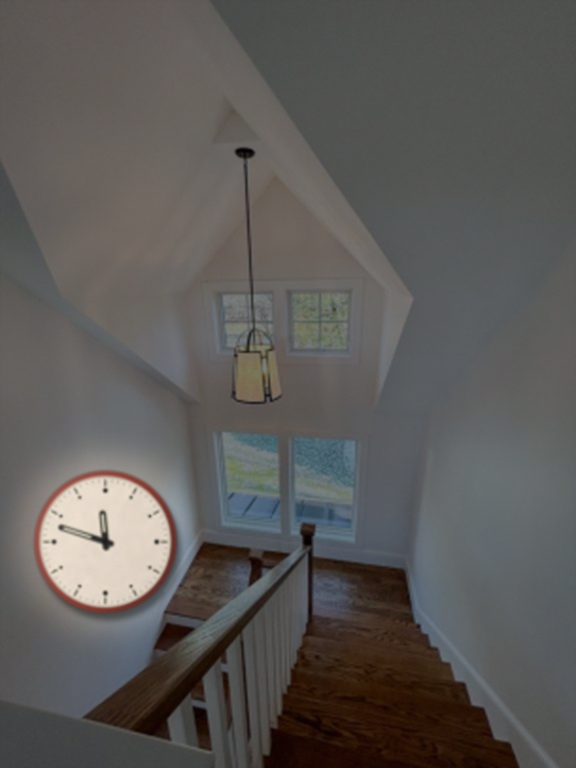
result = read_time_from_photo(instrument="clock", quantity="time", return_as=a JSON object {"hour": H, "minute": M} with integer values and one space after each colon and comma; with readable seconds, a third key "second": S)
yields {"hour": 11, "minute": 48}
